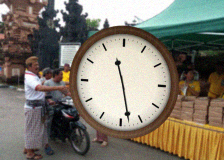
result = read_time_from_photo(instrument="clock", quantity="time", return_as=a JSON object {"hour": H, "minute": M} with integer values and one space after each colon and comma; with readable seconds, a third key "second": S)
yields {"hour": 11, "minute": 28}
